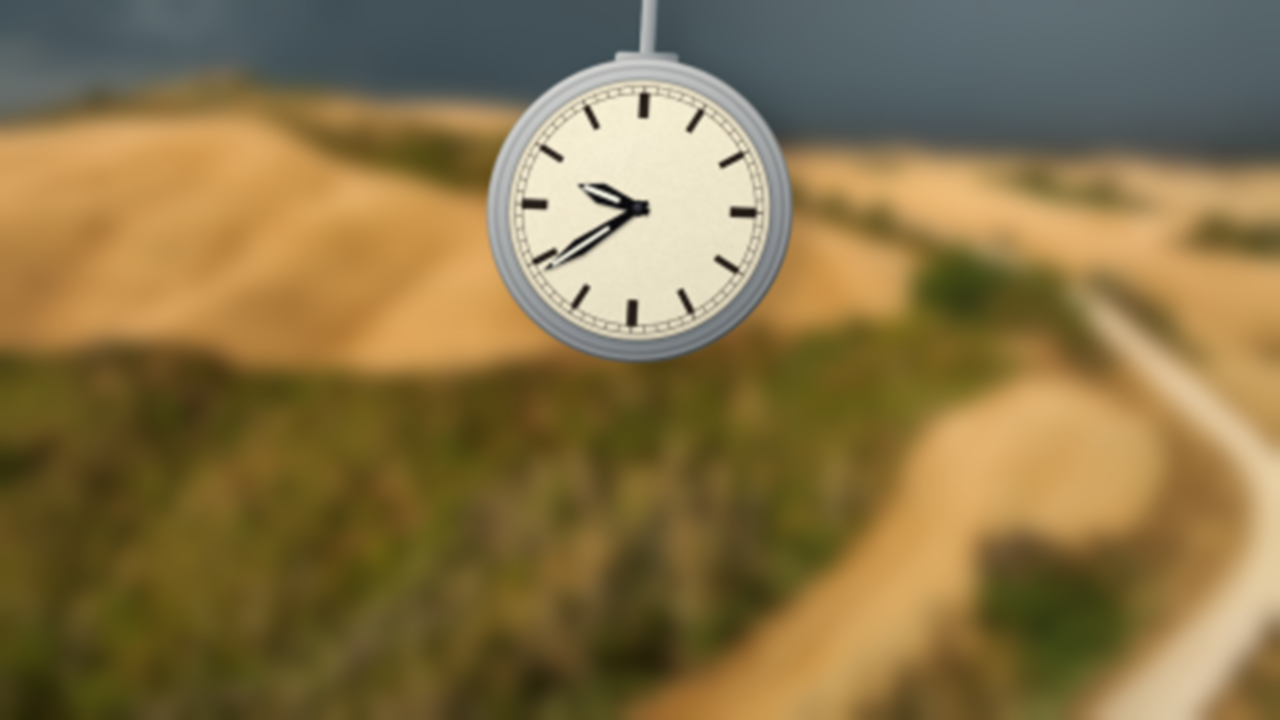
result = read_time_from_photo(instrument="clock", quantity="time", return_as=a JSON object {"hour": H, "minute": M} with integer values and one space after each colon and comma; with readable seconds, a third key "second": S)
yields {"hour": 9, "minute": 39}
